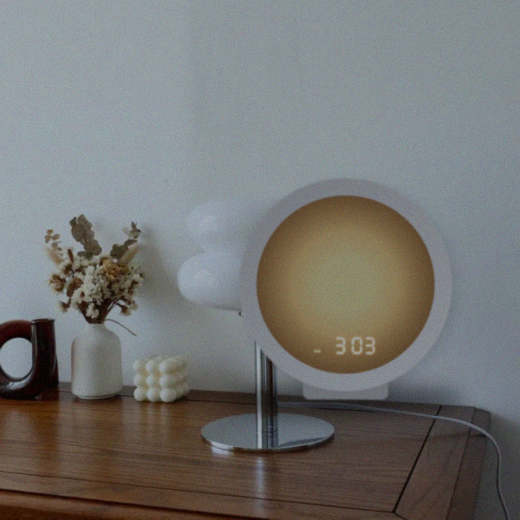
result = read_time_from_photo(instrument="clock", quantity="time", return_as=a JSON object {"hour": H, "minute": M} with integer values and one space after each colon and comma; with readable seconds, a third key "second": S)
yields {"hour": 3, "minute": 3}
